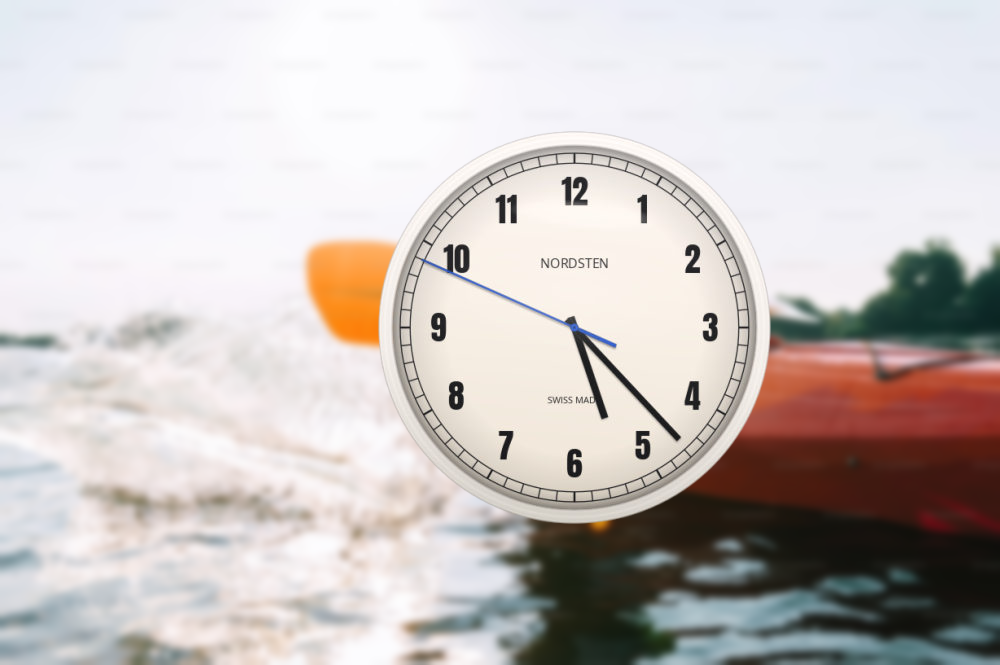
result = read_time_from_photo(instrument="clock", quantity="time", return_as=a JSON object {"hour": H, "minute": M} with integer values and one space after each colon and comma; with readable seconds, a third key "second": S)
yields {"hour": 5, "minute": 22, "second": 49}
